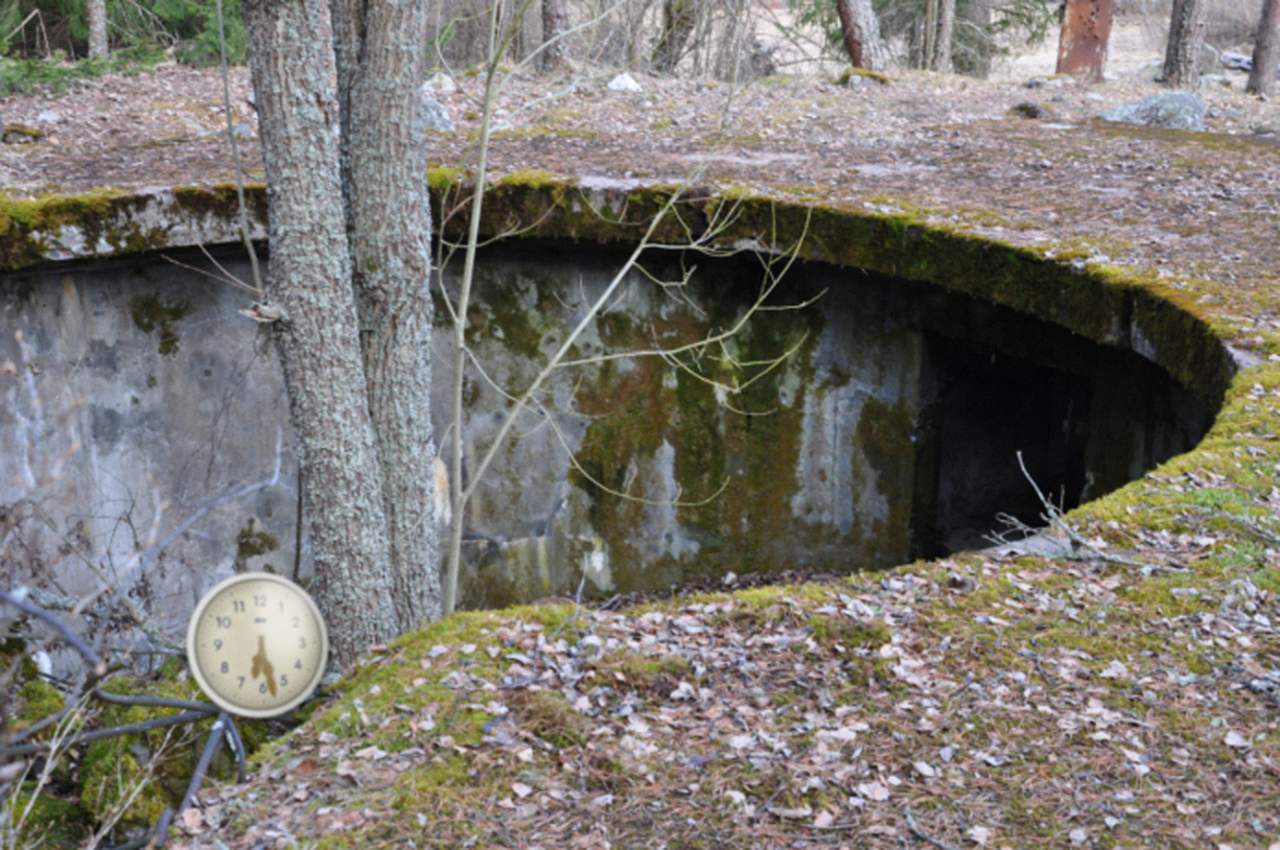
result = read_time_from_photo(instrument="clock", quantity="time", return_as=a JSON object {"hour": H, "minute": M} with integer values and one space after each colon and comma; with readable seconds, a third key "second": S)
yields {"hour": 6, "minute": 28}
